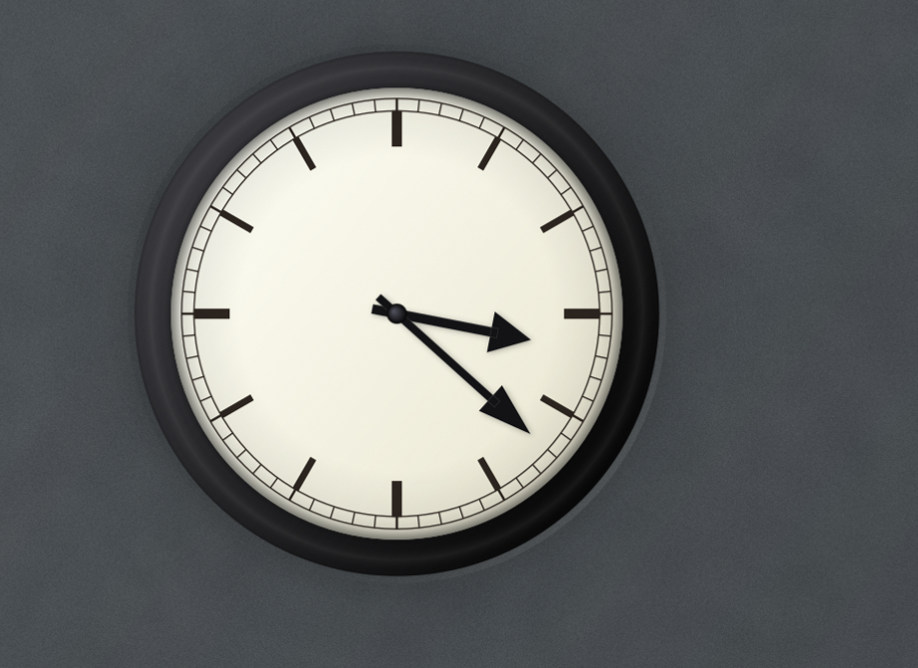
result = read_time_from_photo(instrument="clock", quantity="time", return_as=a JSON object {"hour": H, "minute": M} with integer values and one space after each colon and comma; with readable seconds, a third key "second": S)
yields {"hour": 3, "minute": 22}
